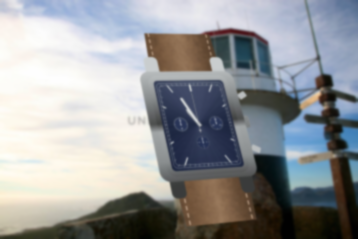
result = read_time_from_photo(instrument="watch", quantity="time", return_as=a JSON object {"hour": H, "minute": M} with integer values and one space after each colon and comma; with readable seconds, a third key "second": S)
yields {"hour": 10, "minute": 56}
